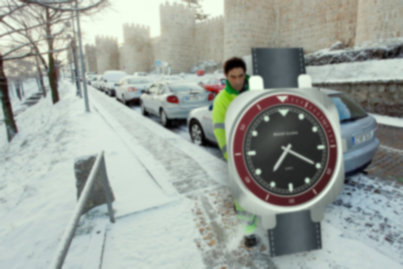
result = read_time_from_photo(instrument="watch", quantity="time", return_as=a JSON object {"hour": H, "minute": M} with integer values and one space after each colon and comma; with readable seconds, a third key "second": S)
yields {"hour": 7, "minute": 20}
